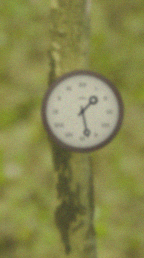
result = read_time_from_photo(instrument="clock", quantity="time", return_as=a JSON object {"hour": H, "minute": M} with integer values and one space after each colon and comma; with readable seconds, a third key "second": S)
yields {"hour": 1, "minute": 28}
